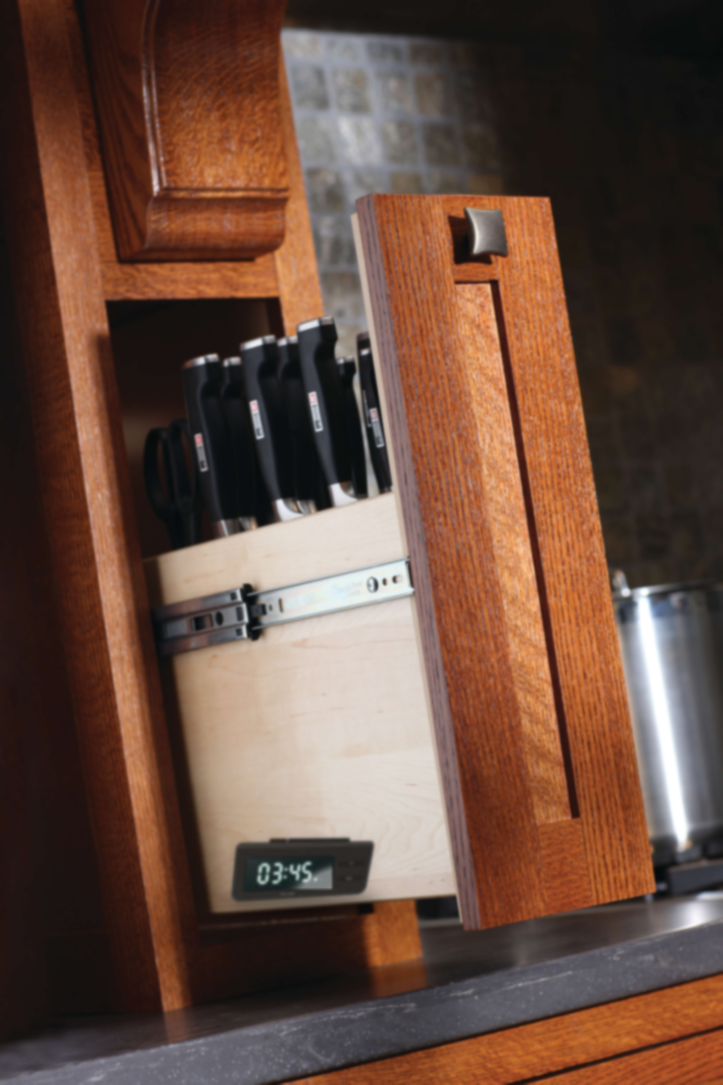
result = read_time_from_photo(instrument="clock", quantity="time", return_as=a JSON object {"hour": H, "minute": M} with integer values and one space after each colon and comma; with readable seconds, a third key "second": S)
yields {"hour": 3, "minute": 45}
